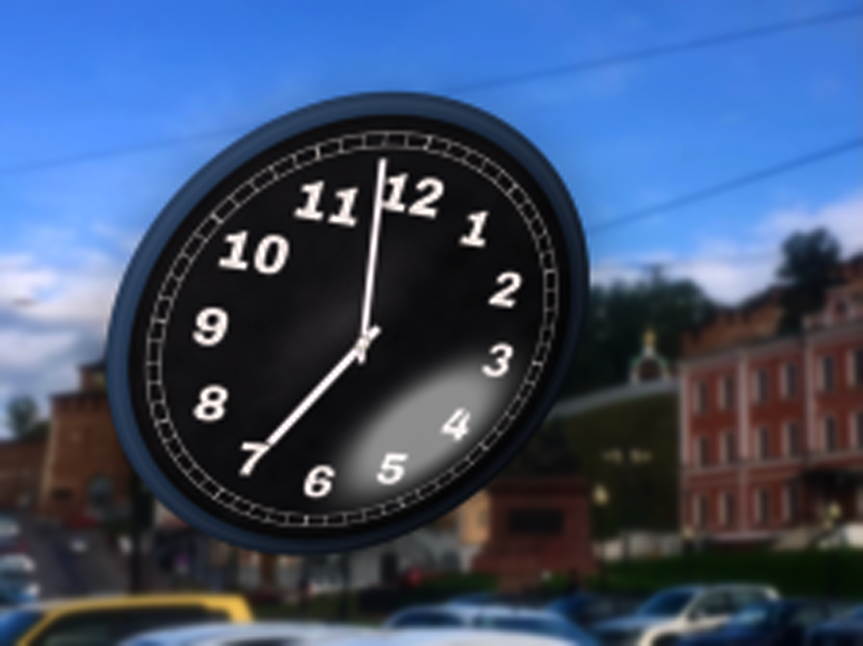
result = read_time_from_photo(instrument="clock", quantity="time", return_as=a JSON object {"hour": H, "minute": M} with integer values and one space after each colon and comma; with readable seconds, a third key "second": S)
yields {"hour": 6, "minute": 58}
